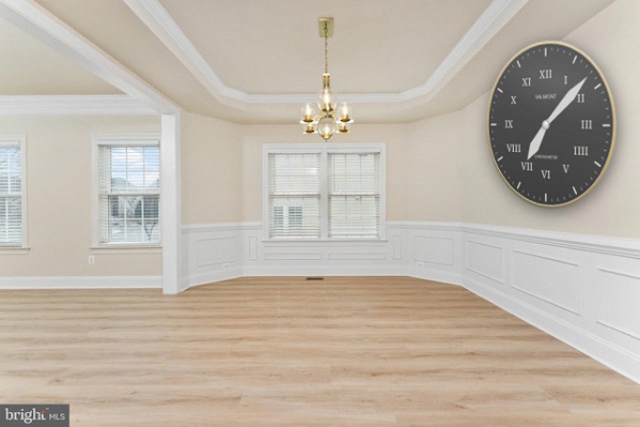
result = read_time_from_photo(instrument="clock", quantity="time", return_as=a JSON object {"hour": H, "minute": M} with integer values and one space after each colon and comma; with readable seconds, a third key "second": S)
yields {"hour": 7, "minute": 8}
